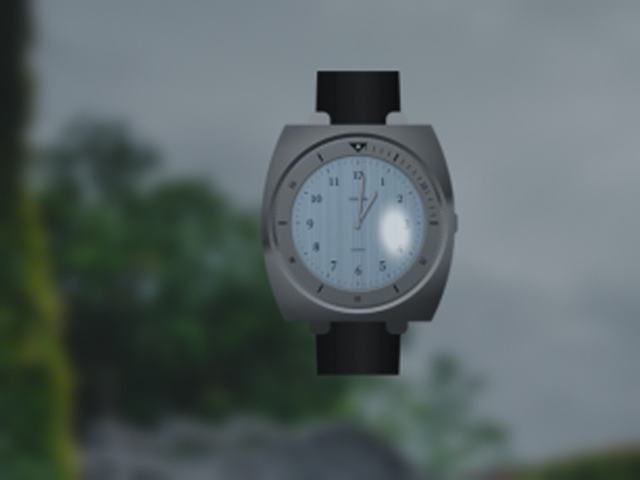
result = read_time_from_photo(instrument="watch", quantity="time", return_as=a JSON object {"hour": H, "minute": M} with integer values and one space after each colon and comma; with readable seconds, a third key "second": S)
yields {"hour": 1, "minute": 1}
